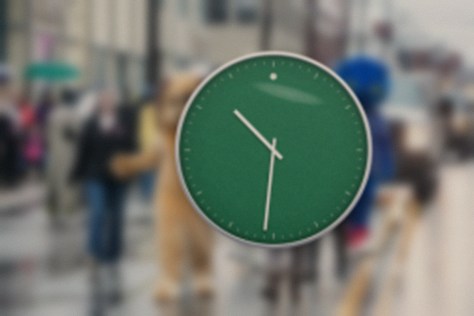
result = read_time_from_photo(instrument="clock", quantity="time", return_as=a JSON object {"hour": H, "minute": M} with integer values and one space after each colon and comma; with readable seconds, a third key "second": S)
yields {"hour": 10, "minute": 31}
